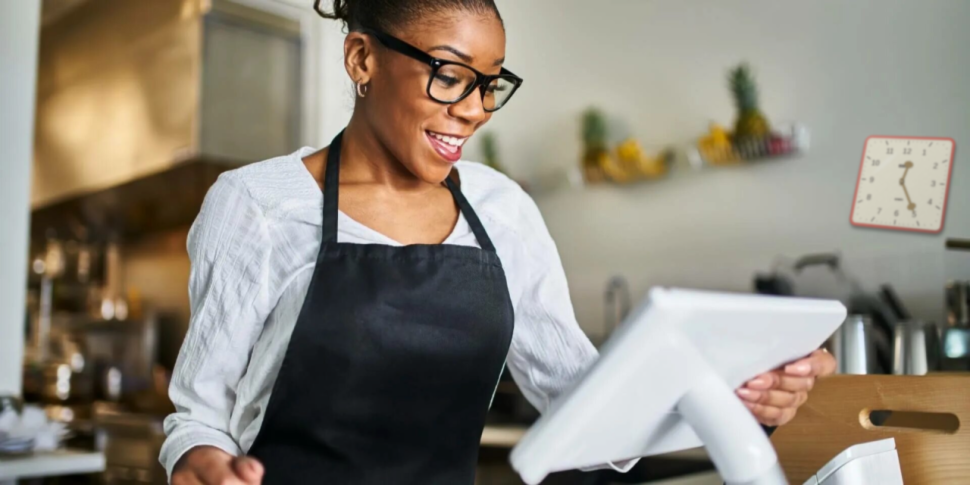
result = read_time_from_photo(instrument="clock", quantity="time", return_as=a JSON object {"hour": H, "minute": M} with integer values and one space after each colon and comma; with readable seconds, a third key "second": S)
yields {"hour": 12, "minute": 25}
